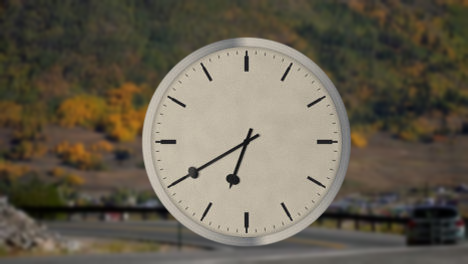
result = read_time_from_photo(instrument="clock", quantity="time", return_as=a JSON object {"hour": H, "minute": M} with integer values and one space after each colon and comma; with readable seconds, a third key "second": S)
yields {"hour": 6, "minute": 40}
